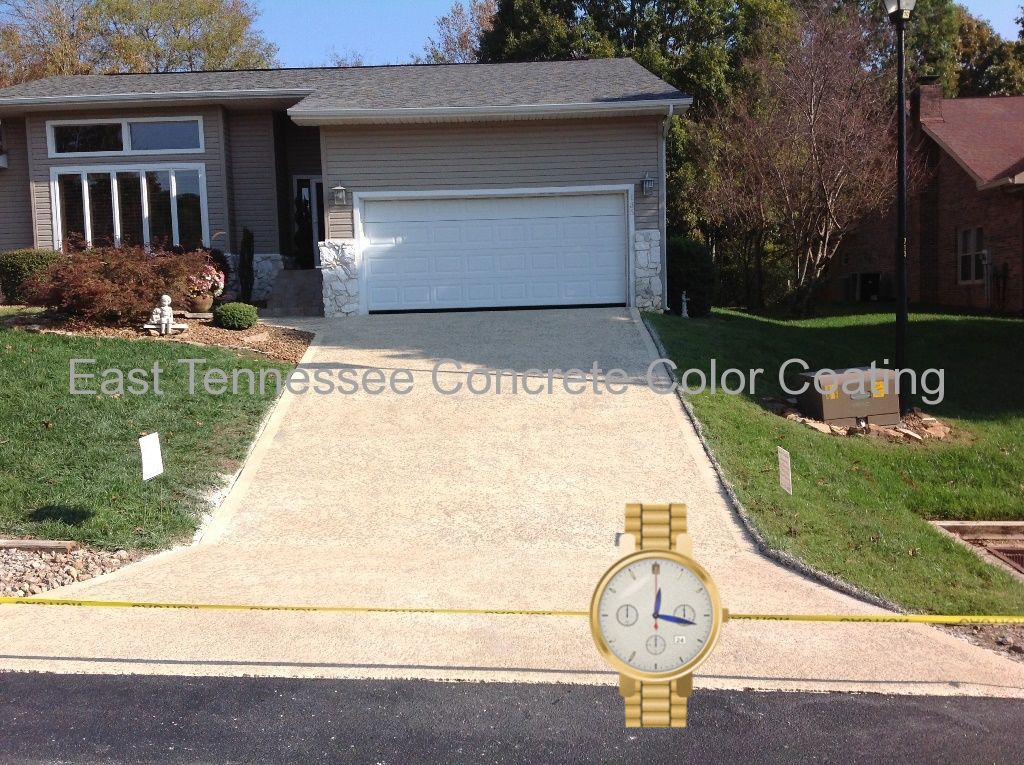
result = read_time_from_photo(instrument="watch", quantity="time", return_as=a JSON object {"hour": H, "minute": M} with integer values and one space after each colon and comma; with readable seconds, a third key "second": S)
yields {"hour": 12, "minute": 17}
